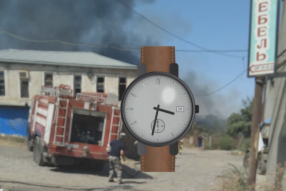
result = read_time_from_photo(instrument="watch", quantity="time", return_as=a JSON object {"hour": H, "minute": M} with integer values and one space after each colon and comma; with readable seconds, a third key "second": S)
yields {"hour": 3, "minute": 32}
